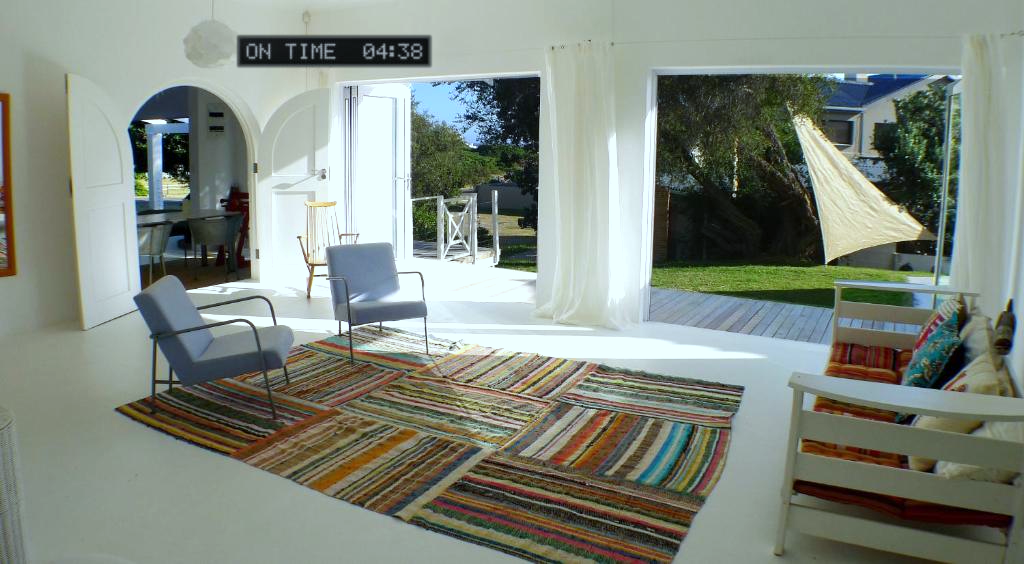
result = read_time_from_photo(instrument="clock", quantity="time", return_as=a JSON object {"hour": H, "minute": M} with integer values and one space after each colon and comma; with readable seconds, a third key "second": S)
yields {"hour": 4, "minute": 38}
